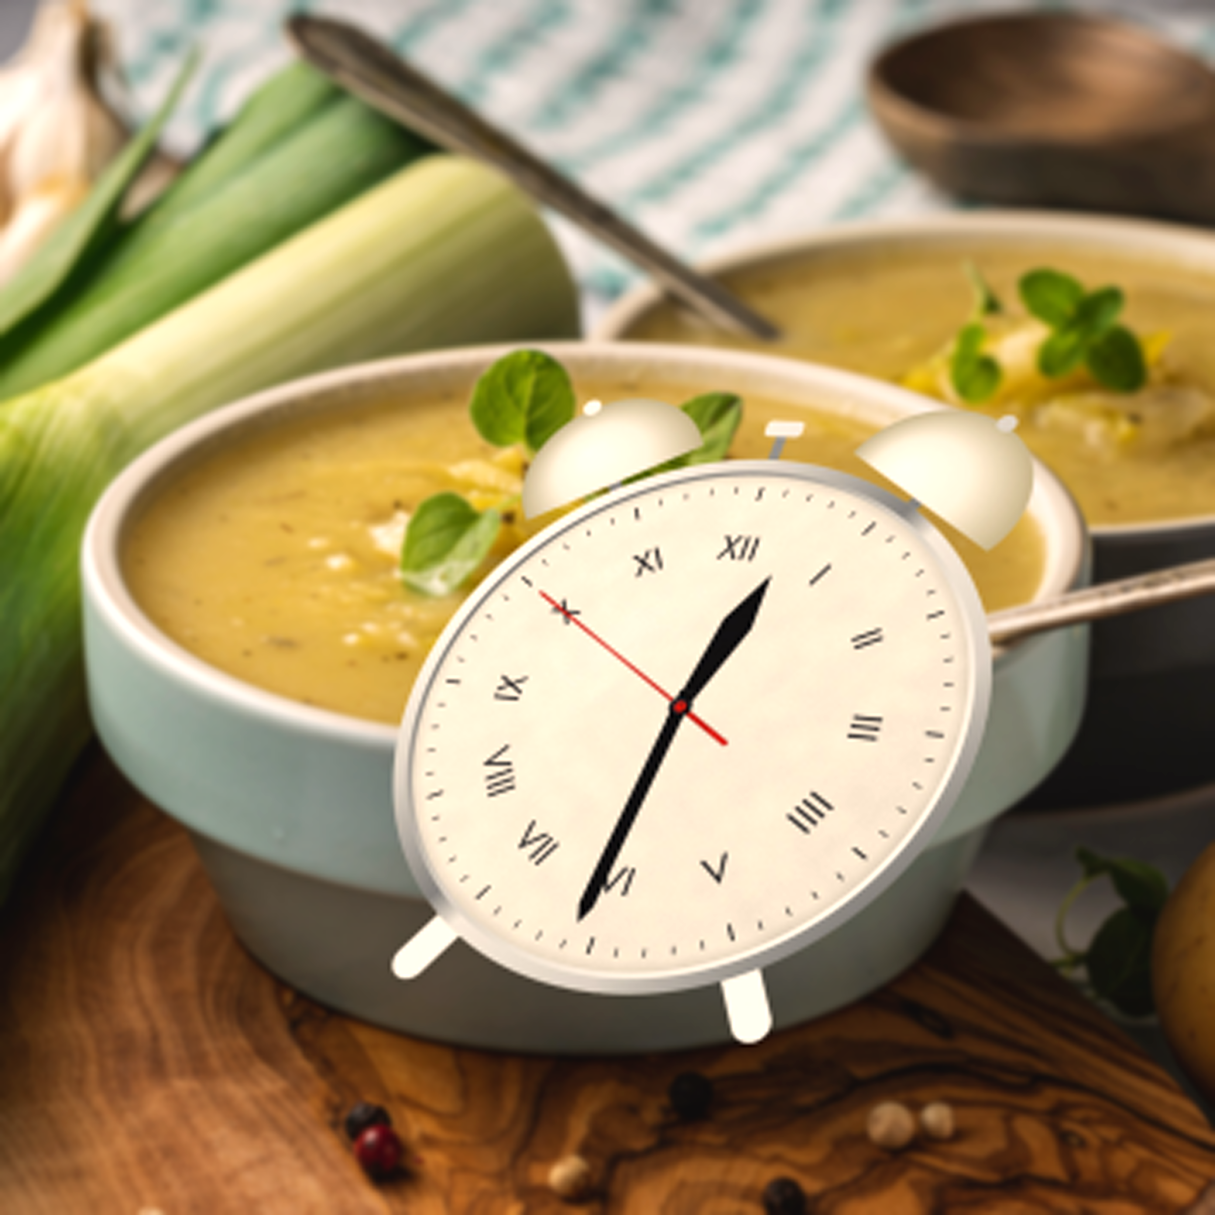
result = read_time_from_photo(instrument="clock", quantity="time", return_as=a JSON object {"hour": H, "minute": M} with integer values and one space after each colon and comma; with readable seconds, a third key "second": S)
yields {"hour": 12, "minute": 30, "second": 50}
